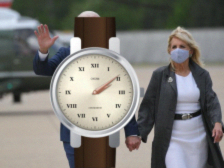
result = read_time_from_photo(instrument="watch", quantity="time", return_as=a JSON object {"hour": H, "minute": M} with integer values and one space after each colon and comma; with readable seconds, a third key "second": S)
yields {"hour": 2, "minute": 9}
